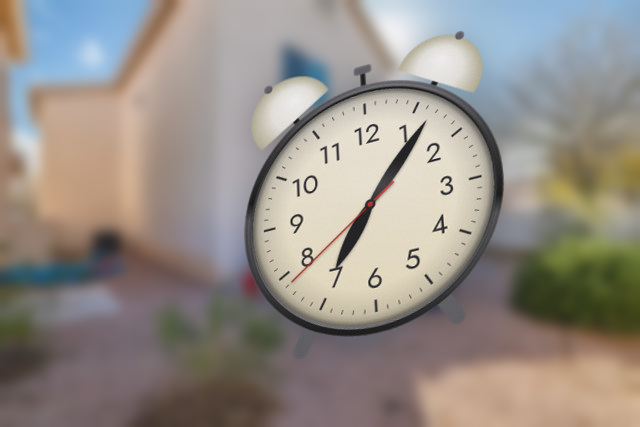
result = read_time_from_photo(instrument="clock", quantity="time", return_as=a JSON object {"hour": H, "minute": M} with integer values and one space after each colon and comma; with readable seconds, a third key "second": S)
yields {"hour": 7, "minute": 6, "second": 39}
